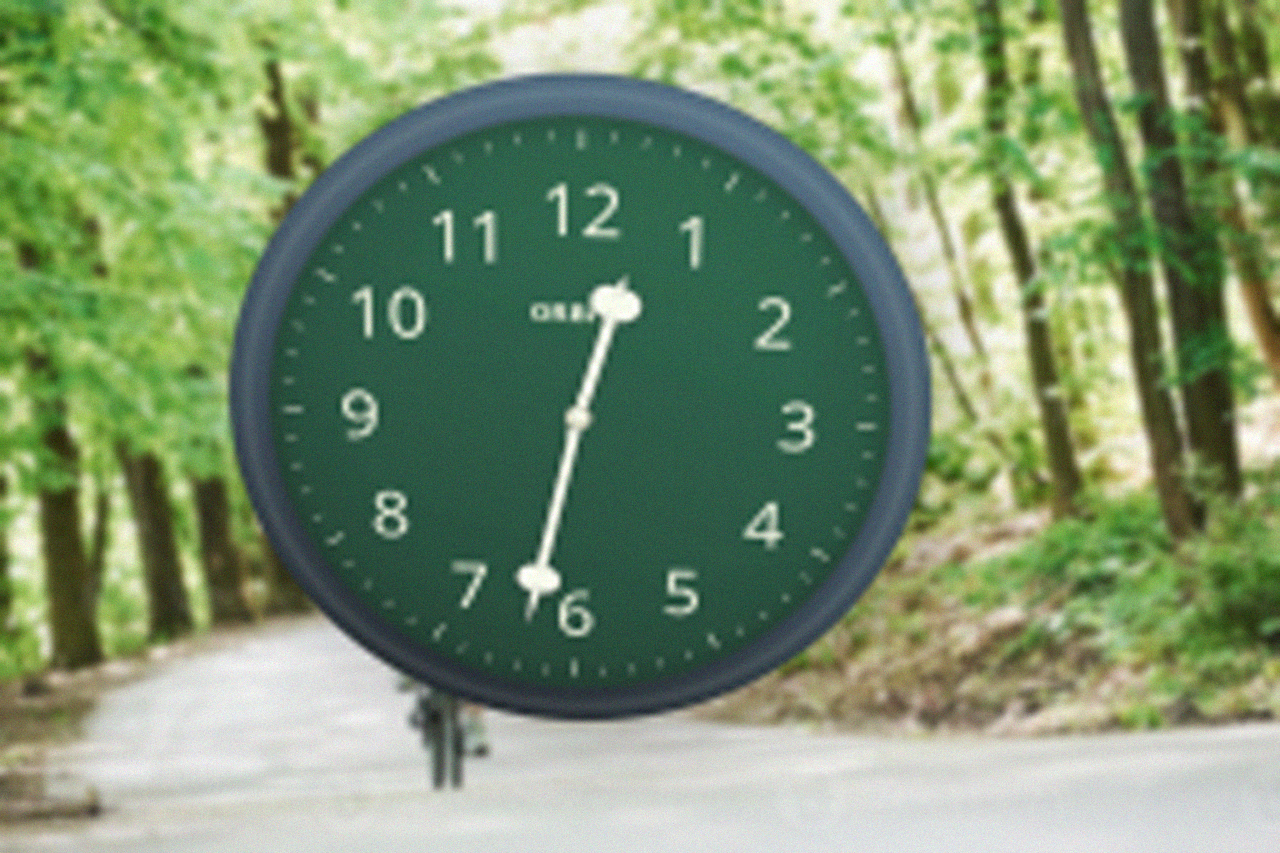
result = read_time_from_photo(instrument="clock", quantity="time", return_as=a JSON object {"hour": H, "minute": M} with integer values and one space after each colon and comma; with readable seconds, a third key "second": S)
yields {"hour": 12, "minute": 32}
